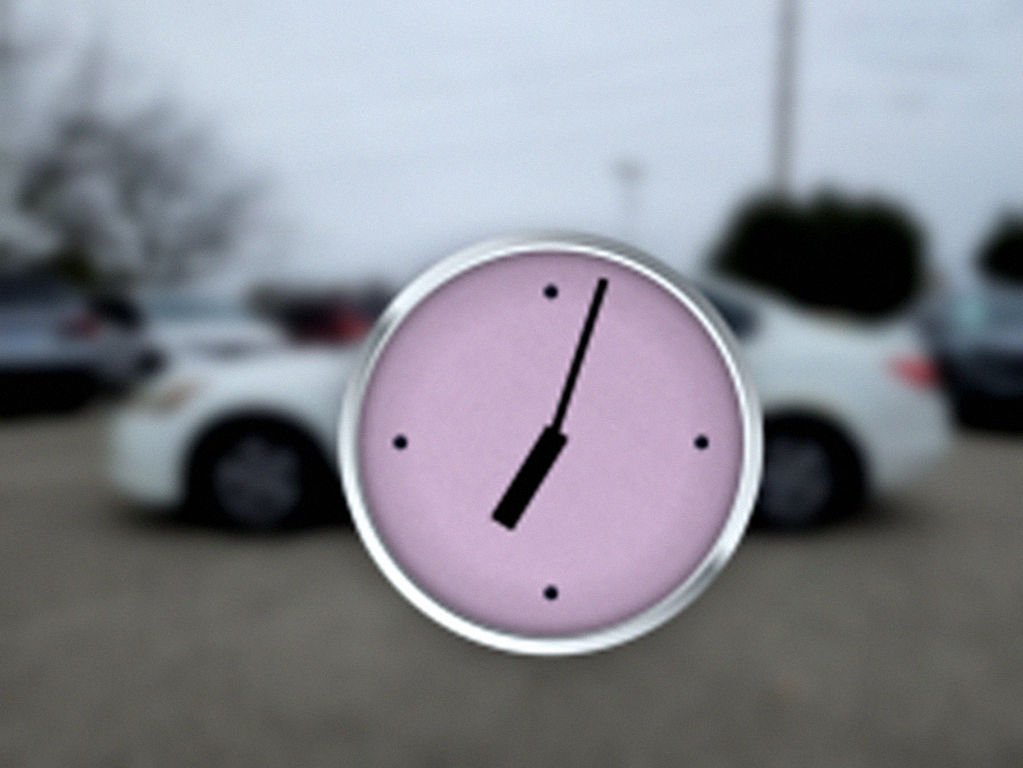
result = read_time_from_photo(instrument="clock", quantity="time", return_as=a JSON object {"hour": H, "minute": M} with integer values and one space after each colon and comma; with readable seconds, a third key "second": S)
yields {"hour": 7, "minute": 3}
